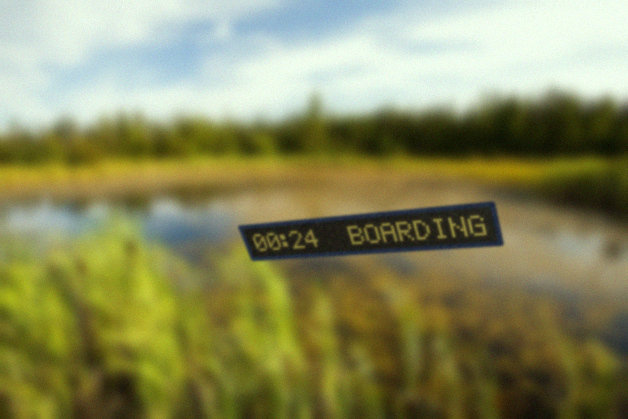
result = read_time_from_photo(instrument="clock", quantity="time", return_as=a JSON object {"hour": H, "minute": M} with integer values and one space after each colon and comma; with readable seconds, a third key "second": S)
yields {"hour": 0, "minute": 24}
